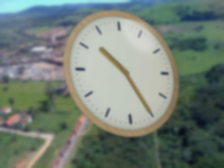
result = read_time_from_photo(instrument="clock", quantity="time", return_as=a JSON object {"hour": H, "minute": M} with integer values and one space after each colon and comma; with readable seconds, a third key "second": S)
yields {"hour": 10, "minute": 25}
